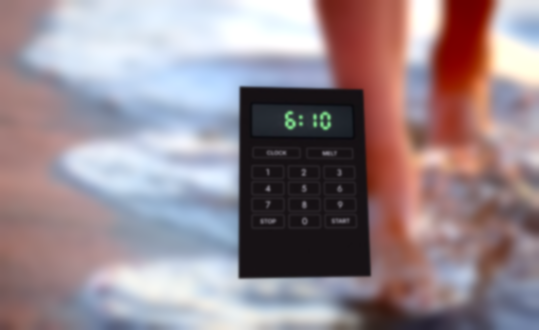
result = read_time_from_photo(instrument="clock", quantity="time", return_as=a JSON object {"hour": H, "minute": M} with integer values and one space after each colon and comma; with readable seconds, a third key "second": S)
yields {"hour": 6, "minute": 10}
